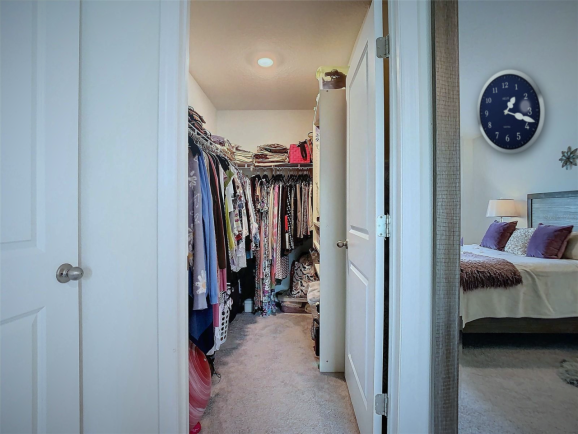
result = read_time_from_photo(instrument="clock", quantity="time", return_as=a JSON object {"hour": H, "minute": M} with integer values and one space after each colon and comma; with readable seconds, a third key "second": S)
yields {"hour": 1, "minute": 18}
